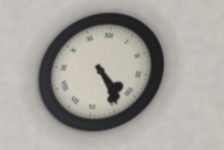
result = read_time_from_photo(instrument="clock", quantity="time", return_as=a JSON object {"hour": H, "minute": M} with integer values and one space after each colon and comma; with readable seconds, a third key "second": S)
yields {"hour": 4, "minute": 24}
